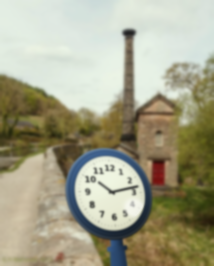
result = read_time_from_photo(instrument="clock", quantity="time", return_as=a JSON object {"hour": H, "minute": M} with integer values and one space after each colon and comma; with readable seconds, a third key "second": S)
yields {"hour": 10, "minute": 13}
